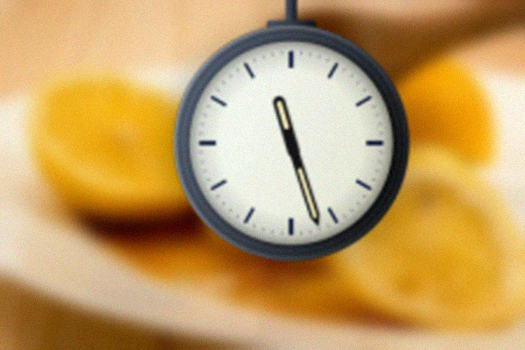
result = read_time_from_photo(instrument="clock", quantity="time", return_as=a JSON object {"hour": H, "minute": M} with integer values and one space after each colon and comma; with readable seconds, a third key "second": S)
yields {"hour": 11, "minute": 27}
